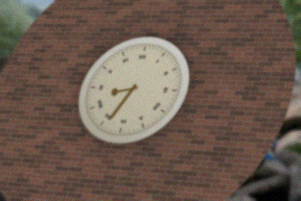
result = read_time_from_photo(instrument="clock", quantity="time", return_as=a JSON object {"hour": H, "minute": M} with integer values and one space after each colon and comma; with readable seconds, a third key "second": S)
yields {"hour": 8, "minute": 34}
